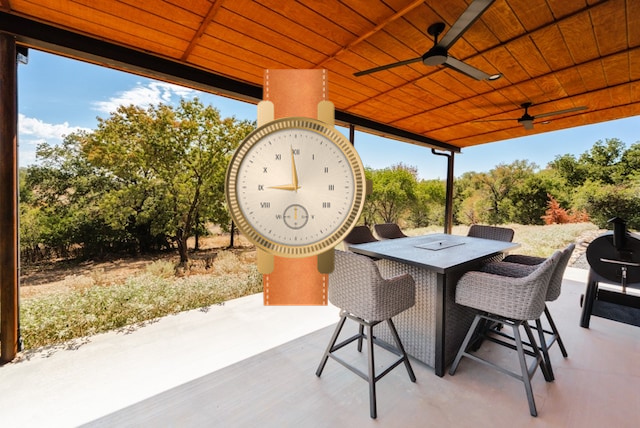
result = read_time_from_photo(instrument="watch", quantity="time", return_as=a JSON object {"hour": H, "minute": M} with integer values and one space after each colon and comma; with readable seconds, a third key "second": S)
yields {"hour": 8, "minute": 59}
